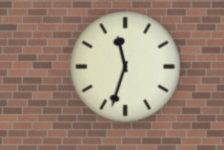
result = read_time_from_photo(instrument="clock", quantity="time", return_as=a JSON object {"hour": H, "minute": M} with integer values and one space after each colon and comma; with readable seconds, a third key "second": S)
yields {"hour": 11, "minute": 33}
